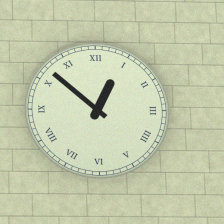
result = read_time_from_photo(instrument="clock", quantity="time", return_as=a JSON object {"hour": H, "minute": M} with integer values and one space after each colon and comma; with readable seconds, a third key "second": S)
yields {"hour": 12, "minute": 52}
